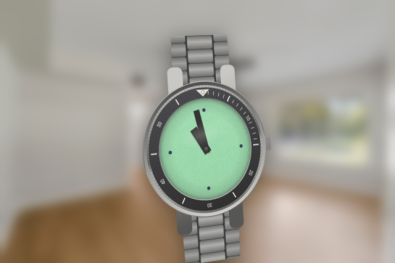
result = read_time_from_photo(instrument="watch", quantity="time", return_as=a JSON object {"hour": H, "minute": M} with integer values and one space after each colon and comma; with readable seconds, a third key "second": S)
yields {"hour": 10, "minute": 58}
